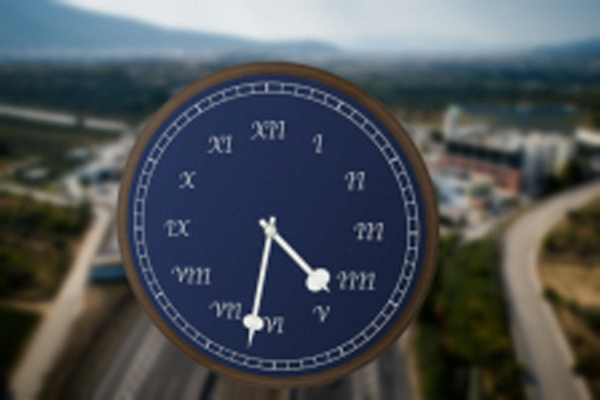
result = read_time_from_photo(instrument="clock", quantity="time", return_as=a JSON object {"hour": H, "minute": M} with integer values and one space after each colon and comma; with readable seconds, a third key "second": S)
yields {"hour": 4, "minute": 32}
